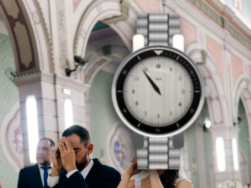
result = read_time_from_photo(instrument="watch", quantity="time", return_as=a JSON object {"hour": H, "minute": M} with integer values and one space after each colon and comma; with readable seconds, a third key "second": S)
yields {"hour": 10, "minute": 54}
